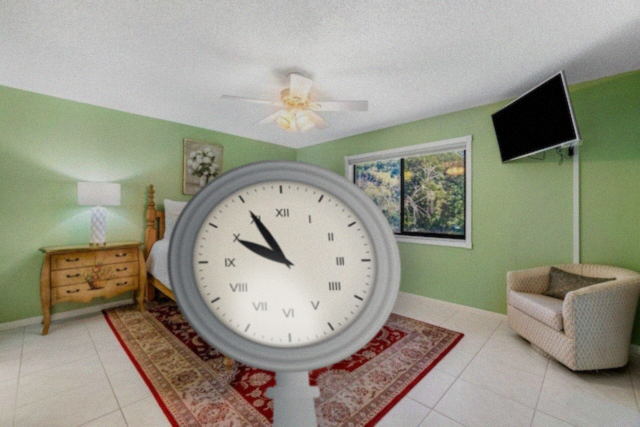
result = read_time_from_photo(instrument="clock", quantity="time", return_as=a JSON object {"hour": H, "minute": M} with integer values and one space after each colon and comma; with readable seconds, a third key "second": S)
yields {"hour": 9, "minute": 55}
